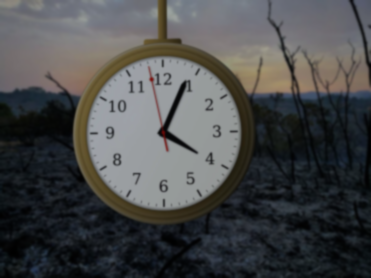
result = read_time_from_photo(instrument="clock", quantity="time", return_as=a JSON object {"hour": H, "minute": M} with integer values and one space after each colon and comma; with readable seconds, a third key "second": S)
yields {"hour": 4, "minute": 3, "second": 58}
